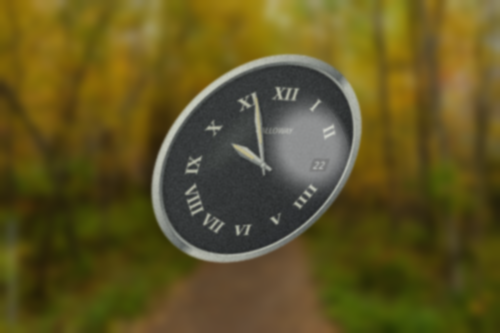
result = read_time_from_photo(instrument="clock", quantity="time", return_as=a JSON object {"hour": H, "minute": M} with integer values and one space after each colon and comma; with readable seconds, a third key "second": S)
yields {"hour": 9, "minute": 56}
